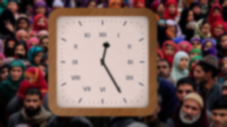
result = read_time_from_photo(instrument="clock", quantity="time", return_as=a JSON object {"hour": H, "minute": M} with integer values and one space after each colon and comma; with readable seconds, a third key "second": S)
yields {"hour": 12, "minute": 25}
